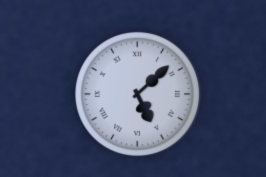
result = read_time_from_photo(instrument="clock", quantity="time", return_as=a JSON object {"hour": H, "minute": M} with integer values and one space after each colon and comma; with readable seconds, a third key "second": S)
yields {"hour": 5, "minute": 8}
